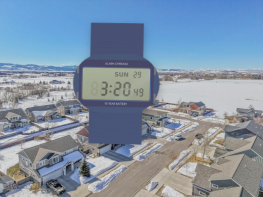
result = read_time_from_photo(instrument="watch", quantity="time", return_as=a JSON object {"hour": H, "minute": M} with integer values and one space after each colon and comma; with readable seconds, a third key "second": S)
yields {"hour": 3, "minute": 20, "second": 49}
